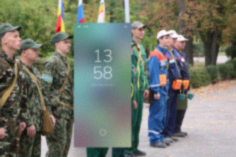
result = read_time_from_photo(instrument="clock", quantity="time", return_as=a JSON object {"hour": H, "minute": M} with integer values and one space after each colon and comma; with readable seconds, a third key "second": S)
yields {"hour": 13, "minute": 58}
